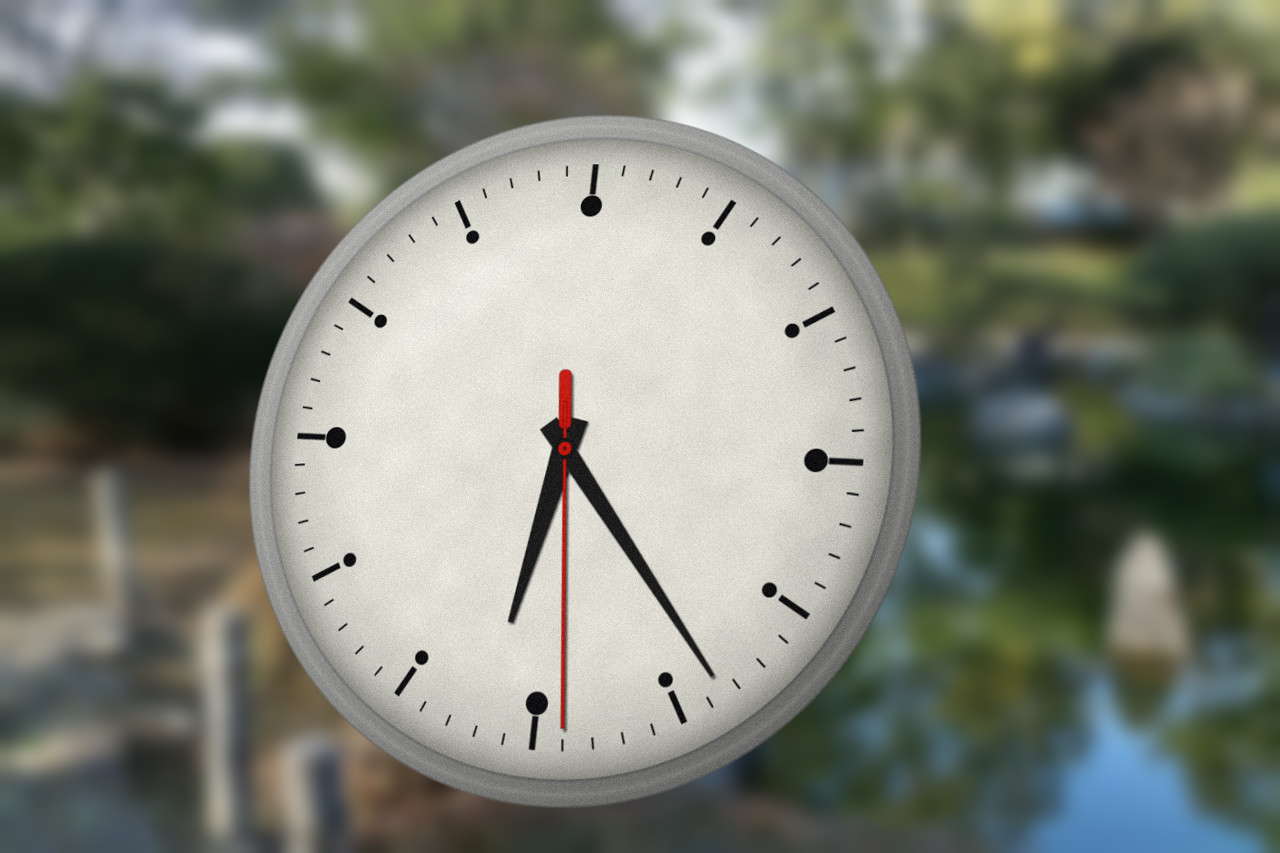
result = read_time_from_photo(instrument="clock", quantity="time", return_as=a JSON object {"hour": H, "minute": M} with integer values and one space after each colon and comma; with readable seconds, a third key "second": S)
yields {"hour": 6, "minute": 23, "second": 29}
